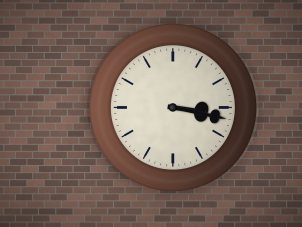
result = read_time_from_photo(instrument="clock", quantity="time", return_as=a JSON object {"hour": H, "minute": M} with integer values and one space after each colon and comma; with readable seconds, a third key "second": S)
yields {"hour": 3, "minute": 17}
